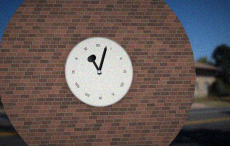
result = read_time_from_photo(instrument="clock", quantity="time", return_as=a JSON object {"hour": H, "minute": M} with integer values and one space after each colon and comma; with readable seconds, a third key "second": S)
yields {"hour": 11, "minute": 3}
